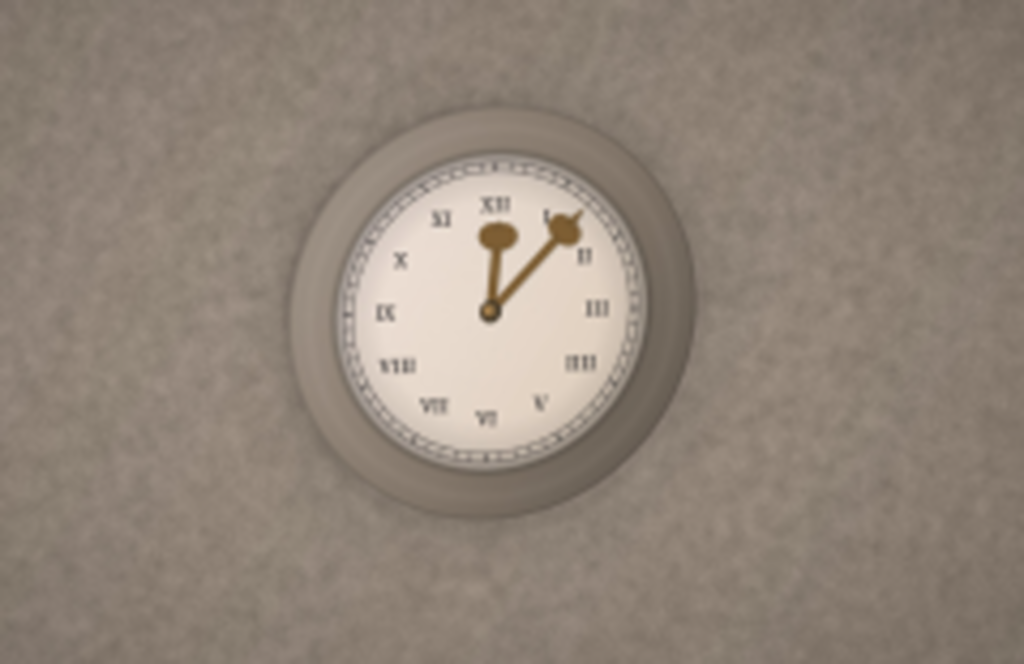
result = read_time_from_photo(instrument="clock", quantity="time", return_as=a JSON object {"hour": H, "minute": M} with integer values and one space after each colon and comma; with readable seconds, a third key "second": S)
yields {"hour": 12, "minute": 7}
